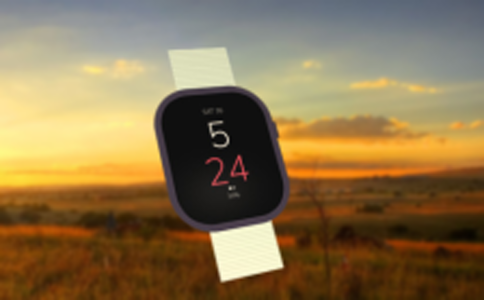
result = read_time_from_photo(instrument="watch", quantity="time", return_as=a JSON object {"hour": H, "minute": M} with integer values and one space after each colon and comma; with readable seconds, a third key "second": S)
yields {"hour": 5, "minute": 24}
